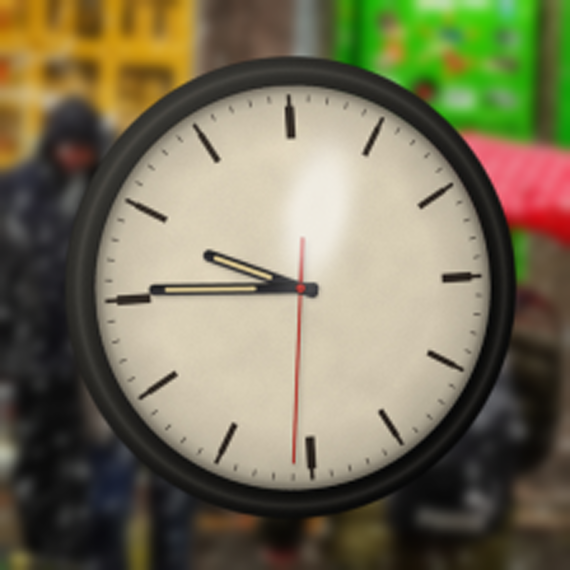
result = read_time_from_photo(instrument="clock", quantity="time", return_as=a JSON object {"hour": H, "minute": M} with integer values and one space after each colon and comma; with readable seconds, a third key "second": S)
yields {"hour": 9, "minute": 45, "second": 31}
